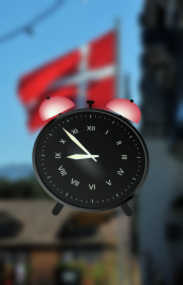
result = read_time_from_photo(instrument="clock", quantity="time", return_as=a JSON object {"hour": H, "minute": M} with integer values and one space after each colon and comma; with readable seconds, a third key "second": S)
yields {"hour": 8, "minute": 53}
